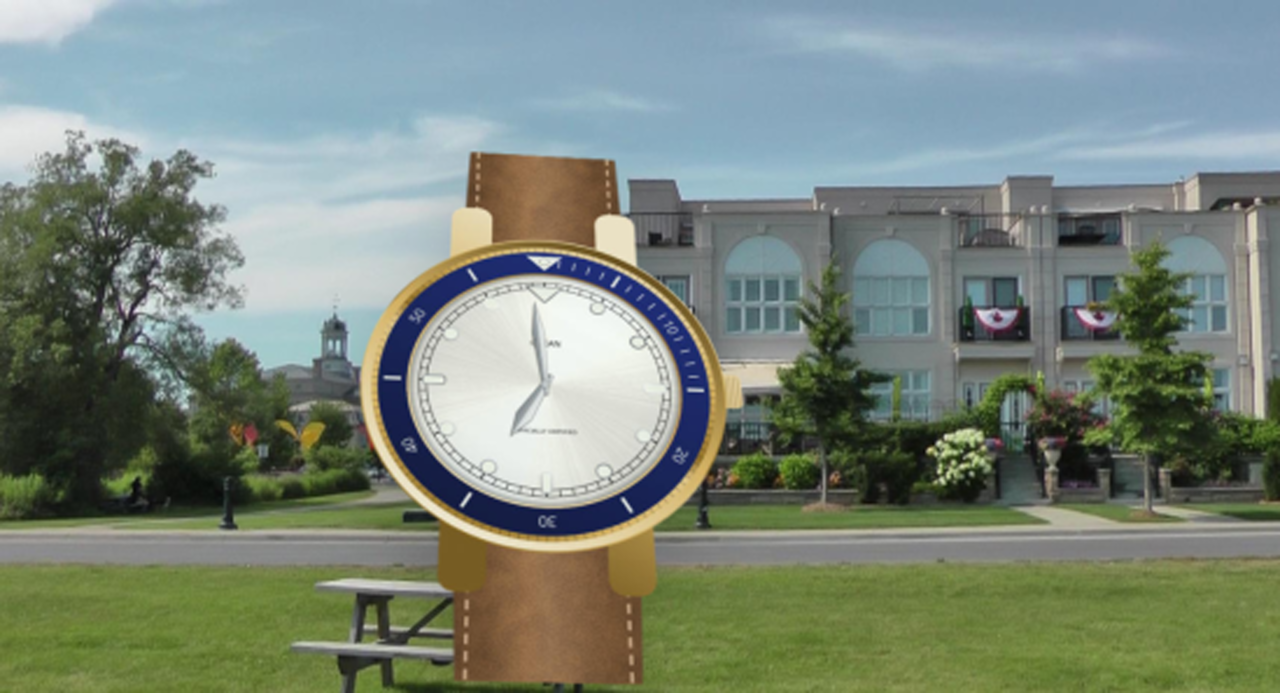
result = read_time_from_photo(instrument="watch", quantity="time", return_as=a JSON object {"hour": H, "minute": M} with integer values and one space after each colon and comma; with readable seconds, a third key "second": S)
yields {"hour": 6, "minute": 59}
